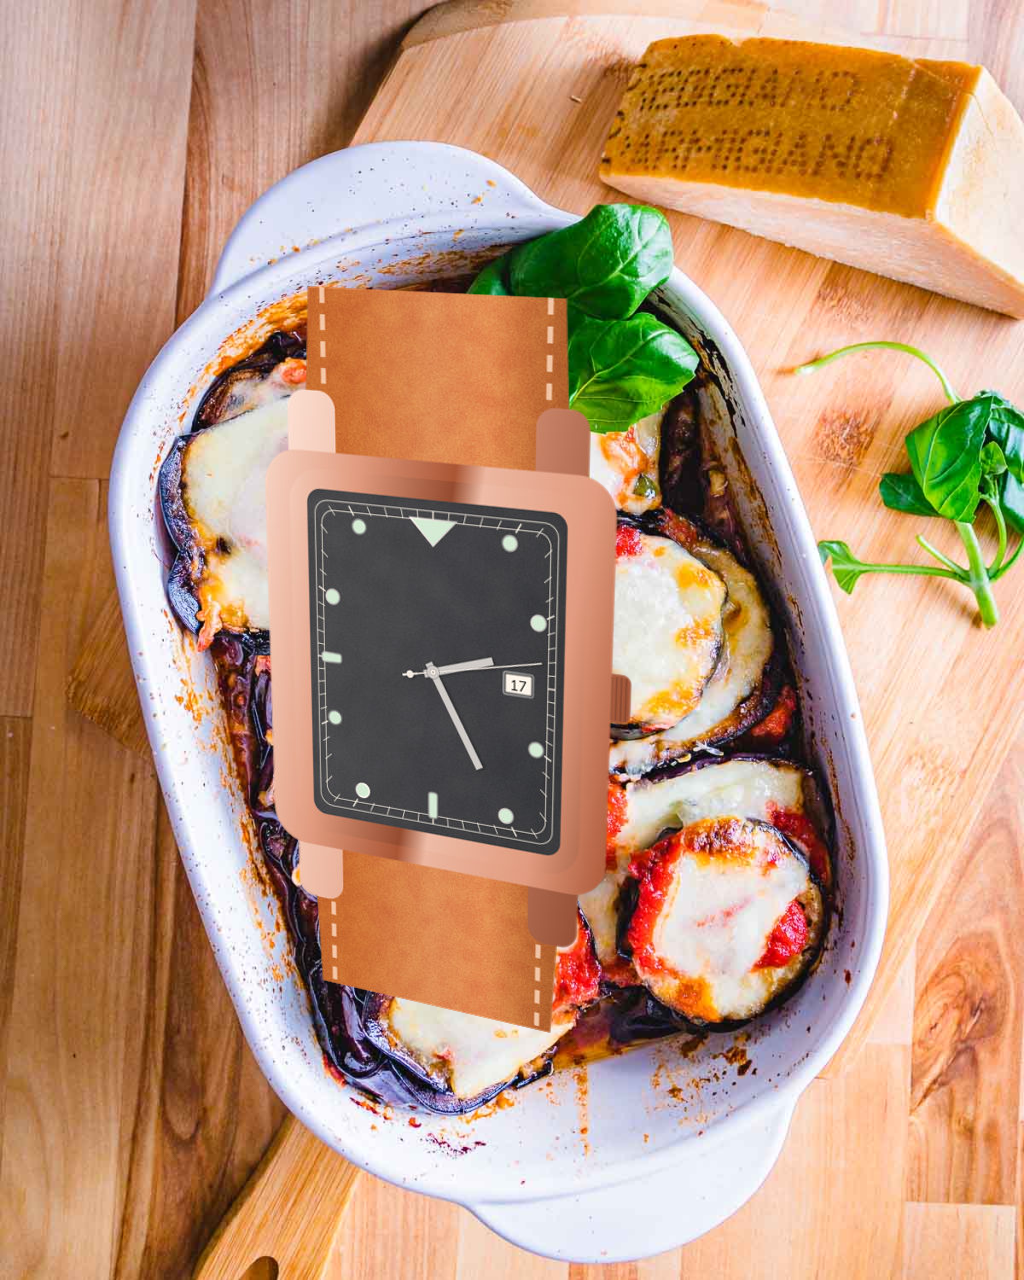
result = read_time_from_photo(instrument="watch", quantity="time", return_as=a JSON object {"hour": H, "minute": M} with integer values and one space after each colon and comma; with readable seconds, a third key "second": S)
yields {"hour": 2, "minute": 25, "second": 13}
